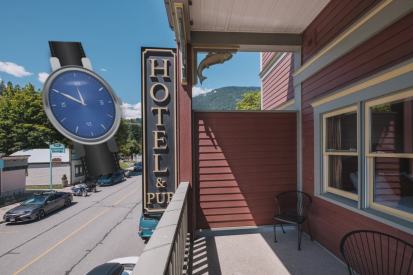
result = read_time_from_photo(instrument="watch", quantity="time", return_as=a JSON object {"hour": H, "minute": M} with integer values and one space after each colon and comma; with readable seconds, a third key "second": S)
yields {"hour": 11, "minute": 50}
